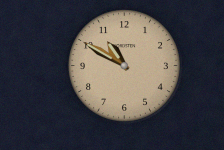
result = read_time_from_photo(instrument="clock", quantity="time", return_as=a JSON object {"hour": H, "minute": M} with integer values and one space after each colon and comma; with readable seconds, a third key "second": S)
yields {"hour": 10, "minute": 50}
